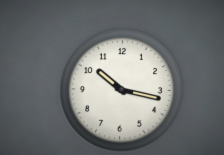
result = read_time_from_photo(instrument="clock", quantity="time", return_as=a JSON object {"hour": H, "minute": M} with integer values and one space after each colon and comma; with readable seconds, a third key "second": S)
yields {"hour": 10, "minute": 17}
